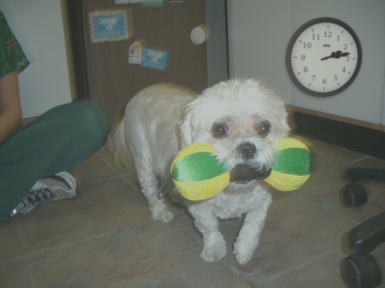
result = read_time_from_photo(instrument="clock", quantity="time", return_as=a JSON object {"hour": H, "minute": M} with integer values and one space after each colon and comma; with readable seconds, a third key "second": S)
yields {"hour": 2, "minute": 13}
